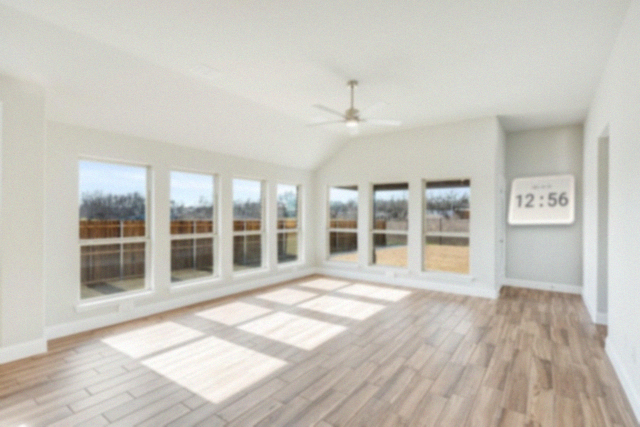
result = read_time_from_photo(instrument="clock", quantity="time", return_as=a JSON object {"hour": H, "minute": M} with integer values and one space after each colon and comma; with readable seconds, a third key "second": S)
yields {"hour": 12, "minute": 56}
